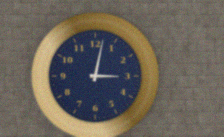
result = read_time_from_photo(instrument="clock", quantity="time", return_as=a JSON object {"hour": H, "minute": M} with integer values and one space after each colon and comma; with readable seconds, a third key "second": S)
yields {"hour": 3, "minute": 2}
